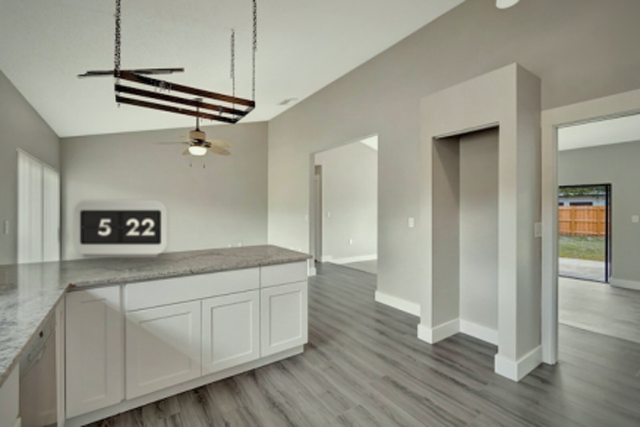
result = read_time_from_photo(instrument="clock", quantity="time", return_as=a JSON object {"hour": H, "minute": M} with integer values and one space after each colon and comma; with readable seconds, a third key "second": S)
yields {"hour": 5, "minute": 22}
